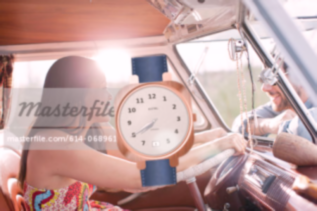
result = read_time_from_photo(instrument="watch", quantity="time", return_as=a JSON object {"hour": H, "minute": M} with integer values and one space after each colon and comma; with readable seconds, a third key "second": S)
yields {"hour": 7, "minute": 40}
